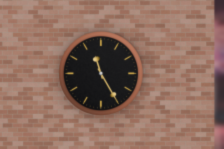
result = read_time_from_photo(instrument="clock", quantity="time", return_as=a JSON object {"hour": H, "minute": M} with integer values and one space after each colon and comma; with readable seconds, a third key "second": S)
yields {"hour": 11, "minute": 25}
